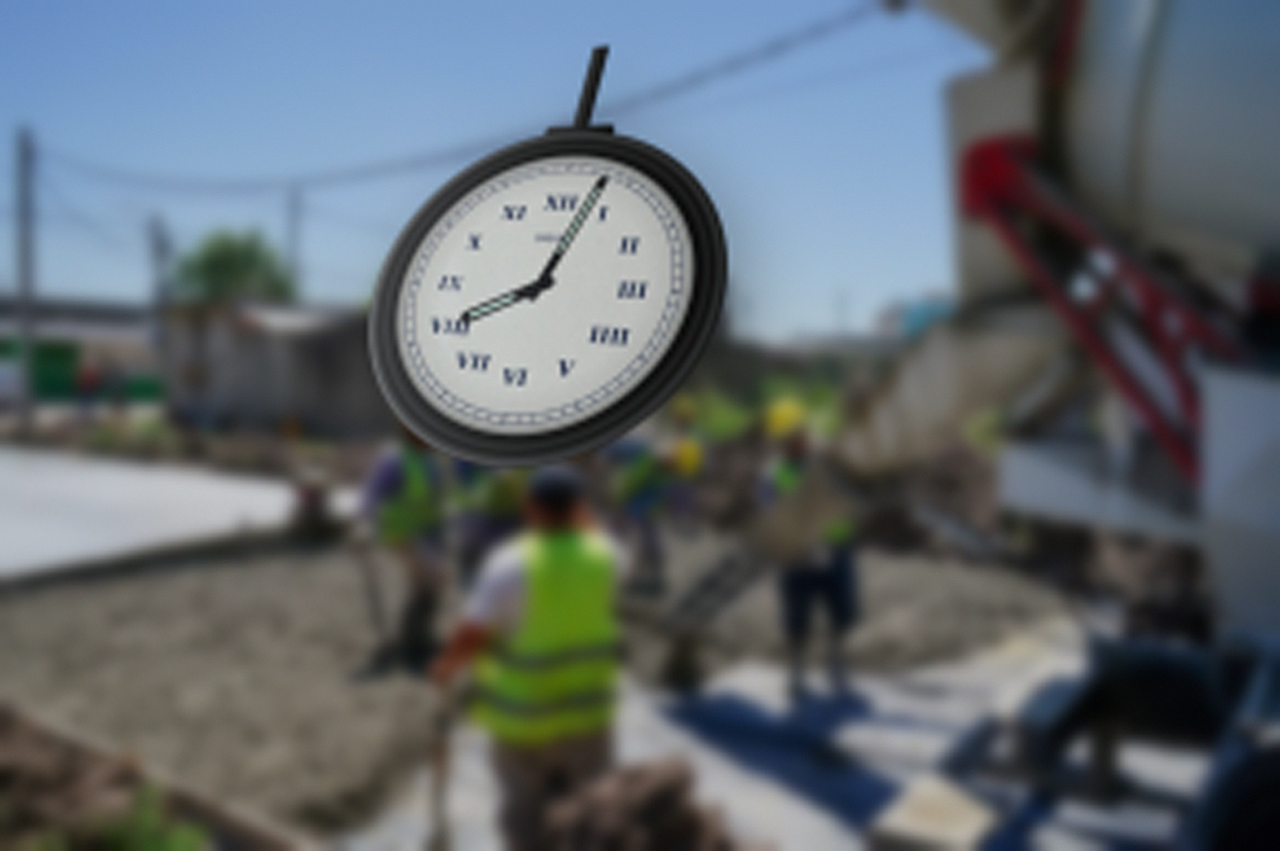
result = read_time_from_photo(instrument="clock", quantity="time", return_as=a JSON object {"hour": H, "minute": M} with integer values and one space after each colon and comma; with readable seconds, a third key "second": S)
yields {"hour": 8, "minute": 3}
